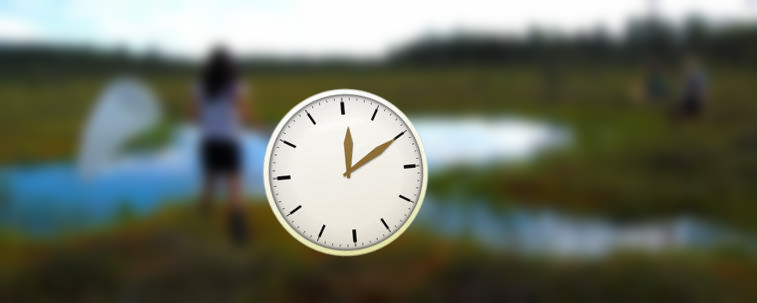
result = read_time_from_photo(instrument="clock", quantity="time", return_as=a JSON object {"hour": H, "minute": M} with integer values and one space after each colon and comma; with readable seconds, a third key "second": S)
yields {"hour": 12, "minute": 10}
